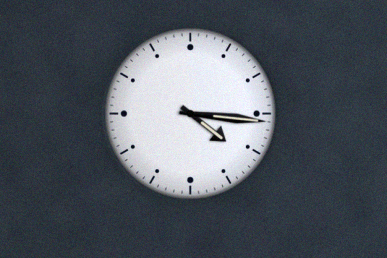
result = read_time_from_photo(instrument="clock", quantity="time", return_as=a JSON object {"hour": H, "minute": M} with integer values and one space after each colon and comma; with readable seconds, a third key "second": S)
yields {"hour": 4, "minute": 16}
